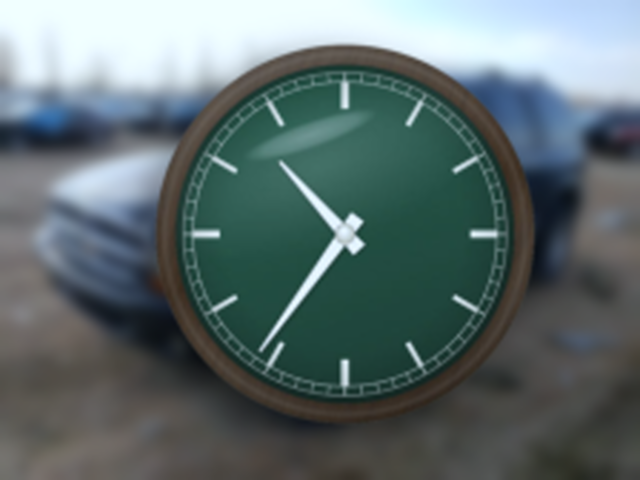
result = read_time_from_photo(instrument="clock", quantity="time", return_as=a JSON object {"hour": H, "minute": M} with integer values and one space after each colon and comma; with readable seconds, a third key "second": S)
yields {"hour": 10, "minute": 36}
